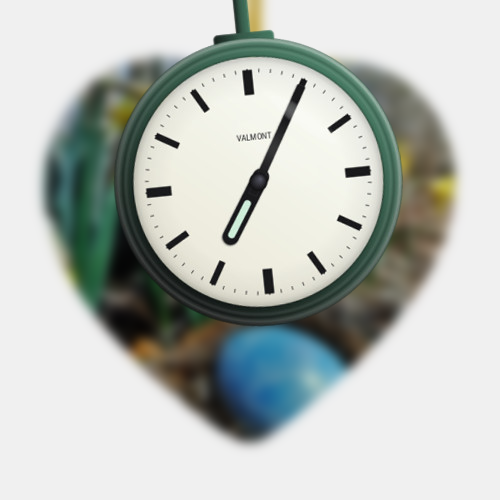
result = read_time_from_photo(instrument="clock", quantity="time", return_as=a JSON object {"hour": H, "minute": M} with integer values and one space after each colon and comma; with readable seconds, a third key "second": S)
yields {"hour": 7, "minute": 5}
